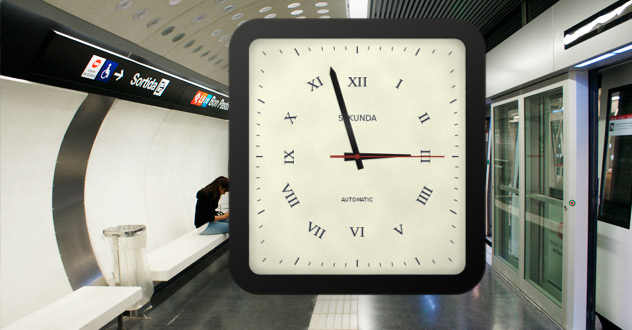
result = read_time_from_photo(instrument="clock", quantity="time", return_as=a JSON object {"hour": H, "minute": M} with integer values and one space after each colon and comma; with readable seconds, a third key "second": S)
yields {"hour": 2, "minute": 57, "second": 15}
